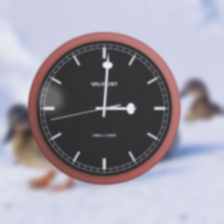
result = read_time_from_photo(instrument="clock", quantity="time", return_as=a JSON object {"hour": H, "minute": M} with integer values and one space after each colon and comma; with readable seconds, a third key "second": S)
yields {"hour": 3, "minute": 0, "second": 43}
